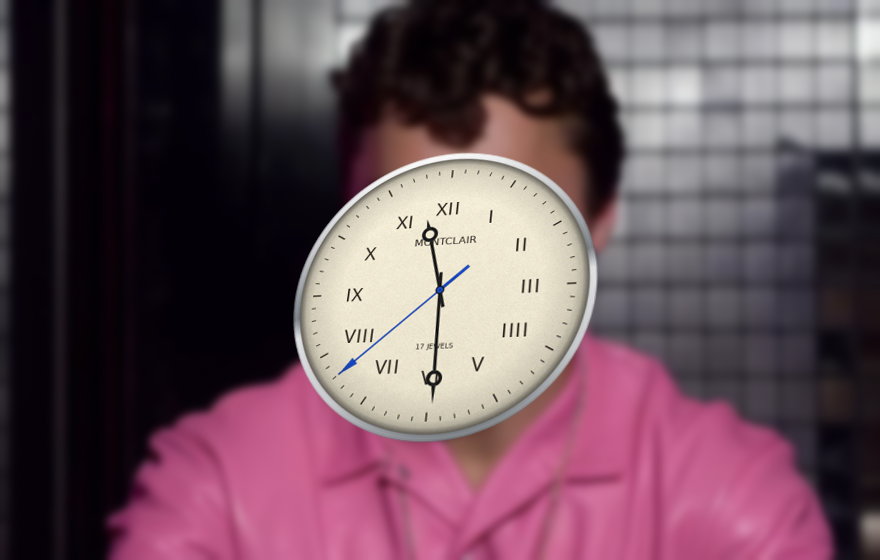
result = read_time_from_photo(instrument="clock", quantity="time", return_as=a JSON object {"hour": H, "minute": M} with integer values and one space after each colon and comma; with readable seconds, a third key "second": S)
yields {"hour": 11, "minute": 29, "second": 38}
